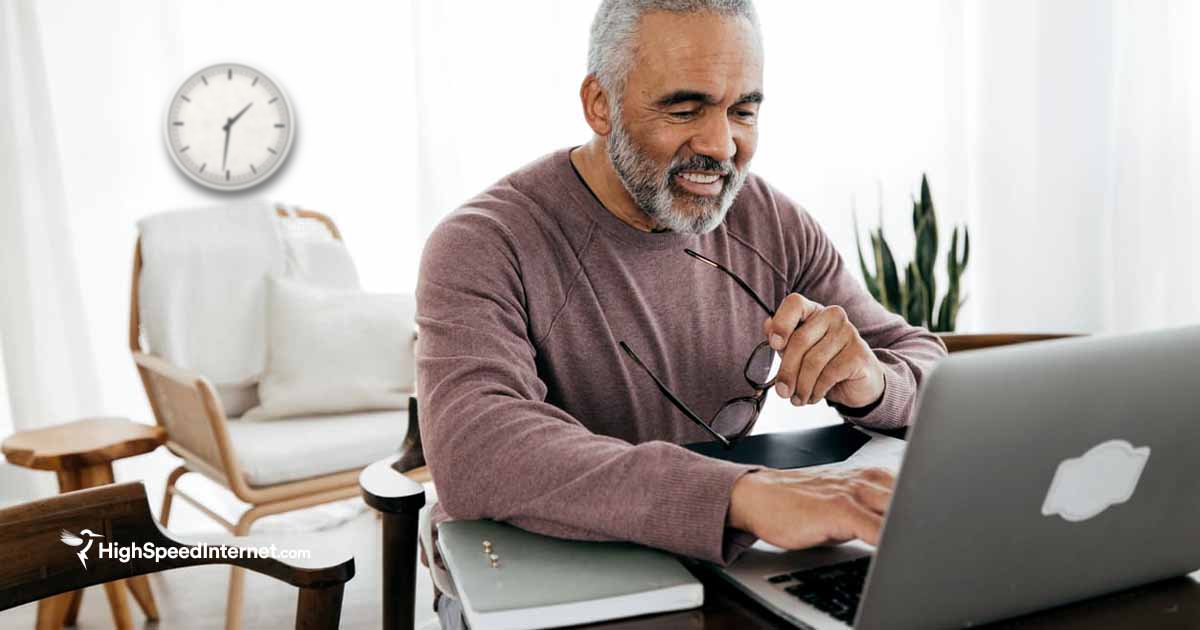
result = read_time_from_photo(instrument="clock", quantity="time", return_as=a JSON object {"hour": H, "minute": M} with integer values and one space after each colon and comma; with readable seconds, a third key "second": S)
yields {"hour": 1, "minute": 31}
